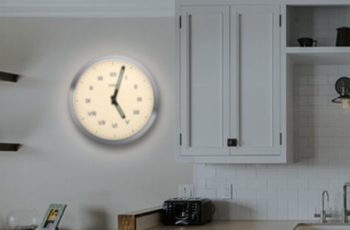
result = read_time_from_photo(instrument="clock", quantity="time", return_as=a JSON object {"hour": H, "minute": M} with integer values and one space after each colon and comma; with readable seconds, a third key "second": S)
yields {"hour": 5, "minute": 3}
